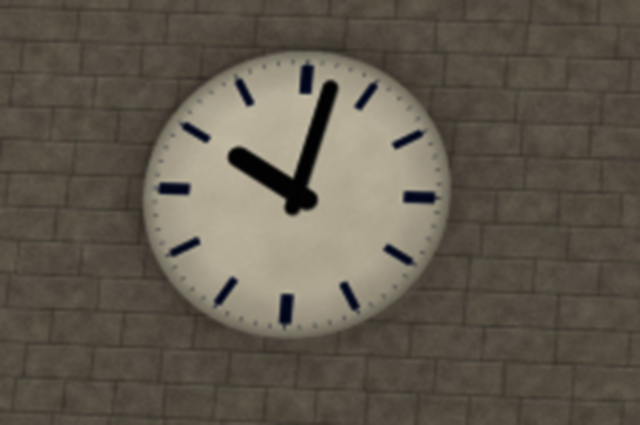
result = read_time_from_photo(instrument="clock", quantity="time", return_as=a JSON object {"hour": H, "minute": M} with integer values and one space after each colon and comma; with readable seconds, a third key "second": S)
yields {"hour": 10, "minute": 2}
